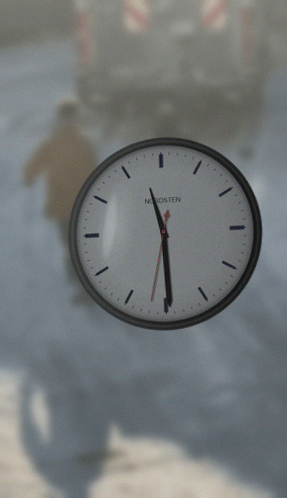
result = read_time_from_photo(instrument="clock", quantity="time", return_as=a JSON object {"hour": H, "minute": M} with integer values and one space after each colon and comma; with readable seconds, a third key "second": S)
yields {"hour": 11, "minute": 29, "second": 32}
